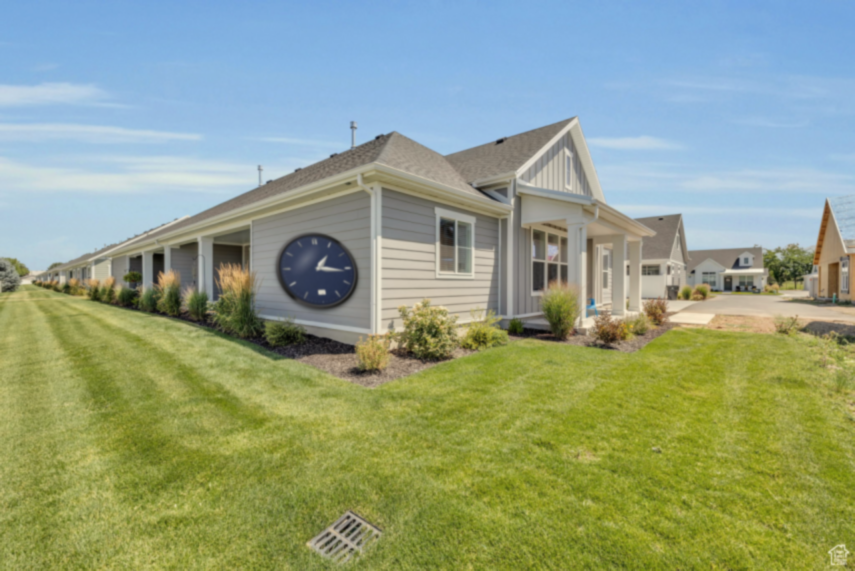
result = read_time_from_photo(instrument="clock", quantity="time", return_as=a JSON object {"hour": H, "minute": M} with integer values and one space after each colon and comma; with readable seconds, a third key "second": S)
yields {"hour": 1, "minute": 16}
